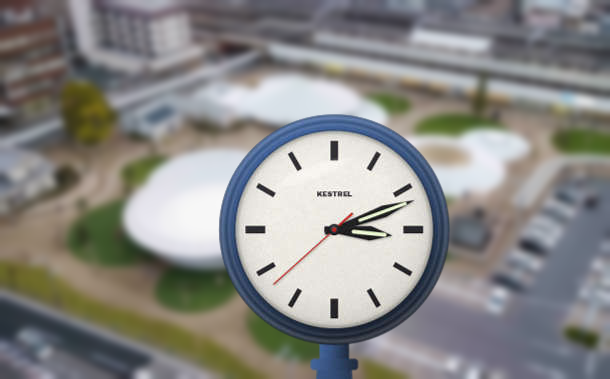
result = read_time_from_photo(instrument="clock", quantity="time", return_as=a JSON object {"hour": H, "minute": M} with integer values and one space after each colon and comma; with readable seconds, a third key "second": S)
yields {"hour": 3, "minute": 11, "second": 38}
